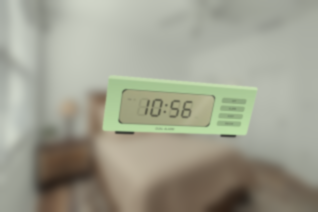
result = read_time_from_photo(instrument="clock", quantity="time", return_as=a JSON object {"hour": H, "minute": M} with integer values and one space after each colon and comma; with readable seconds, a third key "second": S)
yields {"hour": 10, "minute": 56}
